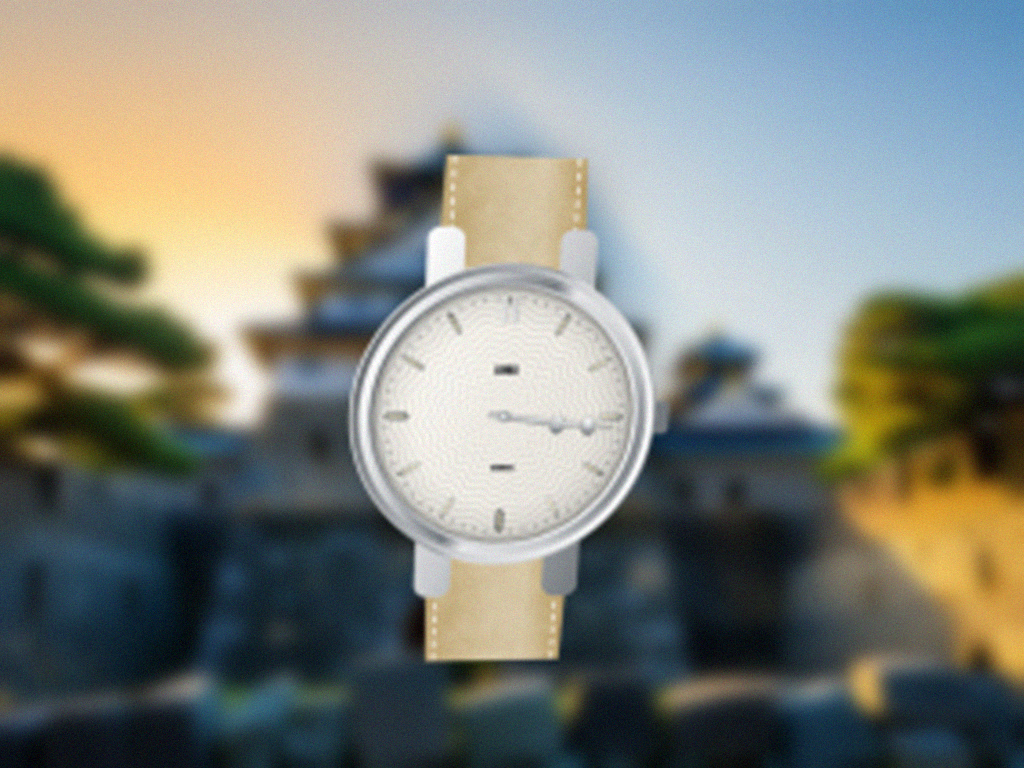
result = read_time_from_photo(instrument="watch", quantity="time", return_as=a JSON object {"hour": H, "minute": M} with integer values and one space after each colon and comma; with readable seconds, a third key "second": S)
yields {"hour": 3, "minute": 16}
